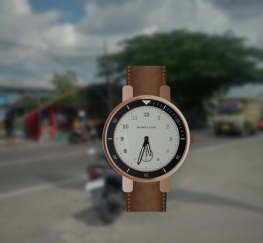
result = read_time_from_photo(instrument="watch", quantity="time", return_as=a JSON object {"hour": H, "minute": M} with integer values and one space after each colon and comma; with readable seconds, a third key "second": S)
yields {"hour": 5, "minute": 33}
